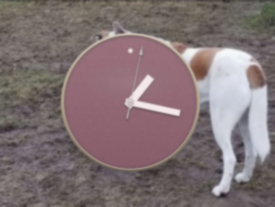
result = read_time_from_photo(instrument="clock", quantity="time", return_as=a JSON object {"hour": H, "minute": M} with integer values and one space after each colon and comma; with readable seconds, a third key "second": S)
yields {"hour": 1, "minute": 17, "second": 2}
